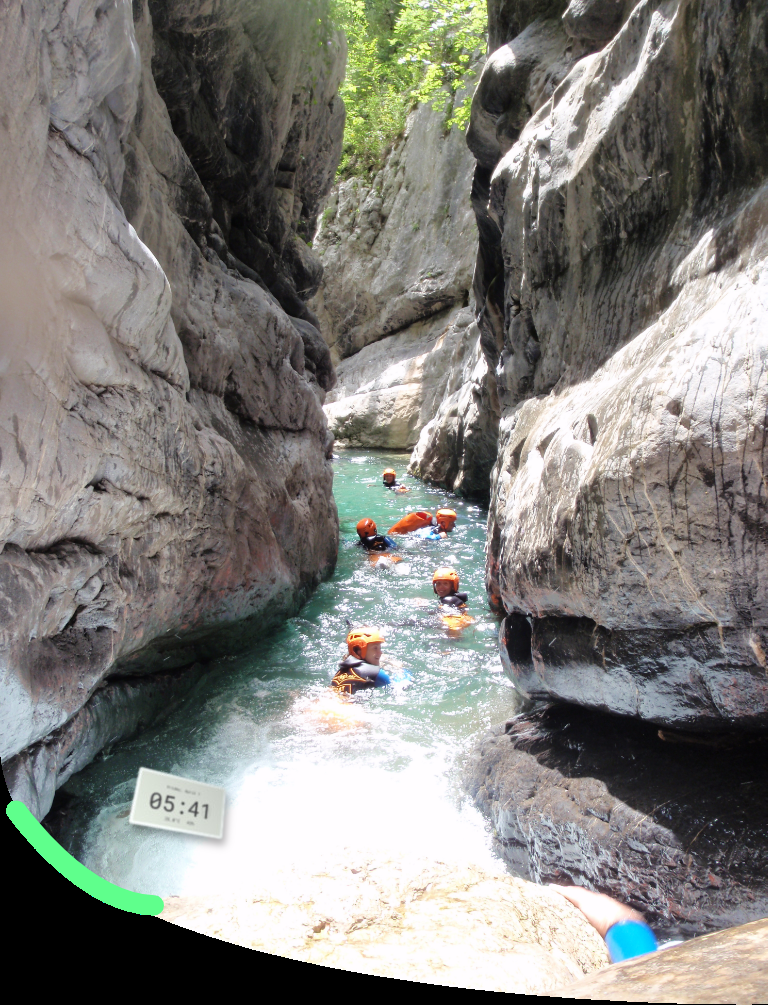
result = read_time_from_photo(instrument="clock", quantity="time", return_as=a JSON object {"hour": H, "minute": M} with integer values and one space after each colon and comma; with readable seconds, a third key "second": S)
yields {"hour": 5, "minute": 41}
